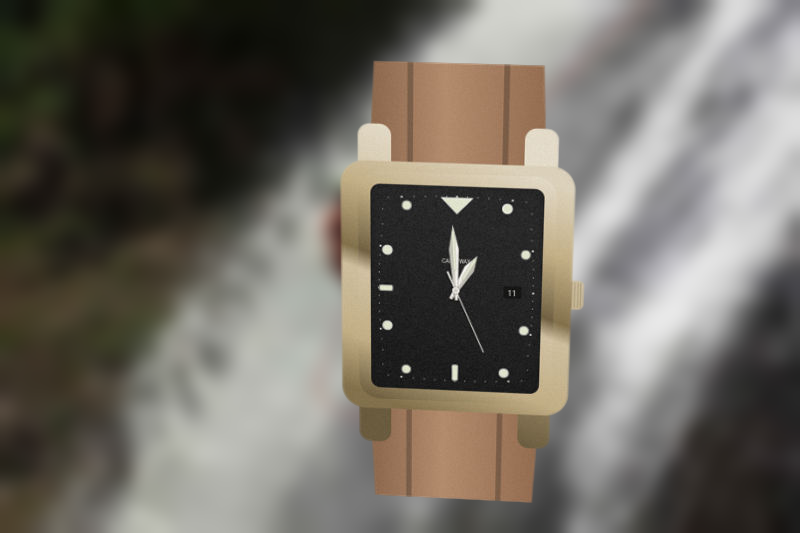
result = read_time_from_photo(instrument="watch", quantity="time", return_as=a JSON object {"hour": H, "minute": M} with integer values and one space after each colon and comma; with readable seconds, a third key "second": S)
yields {"hour": 12, "minute": 59, "second": 26}
